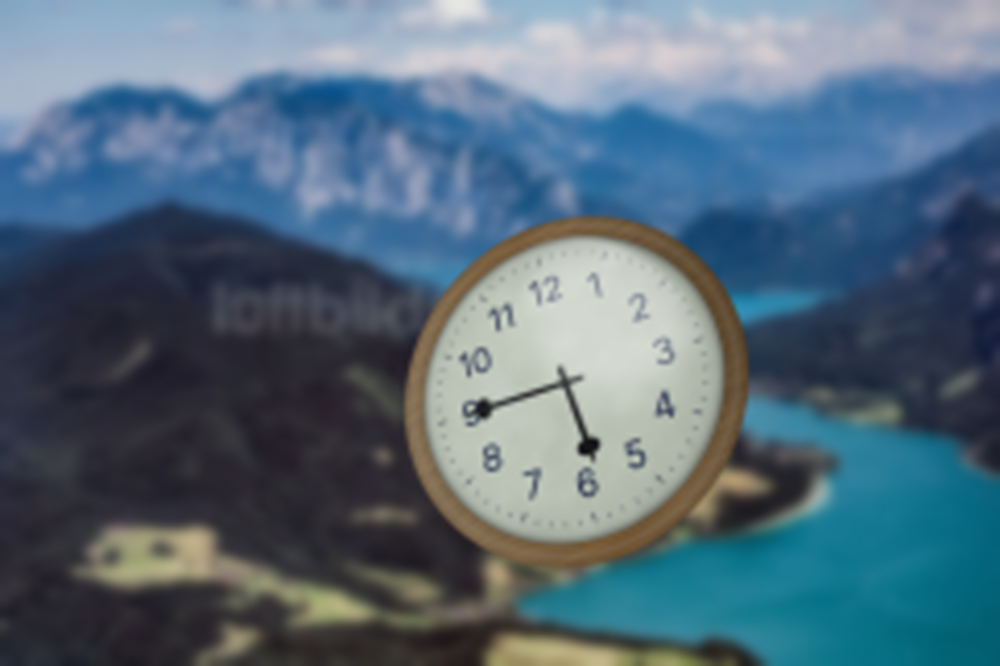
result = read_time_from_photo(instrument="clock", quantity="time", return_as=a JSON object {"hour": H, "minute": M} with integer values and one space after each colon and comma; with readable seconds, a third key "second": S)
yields {"hour": 5, "minute": 45}
